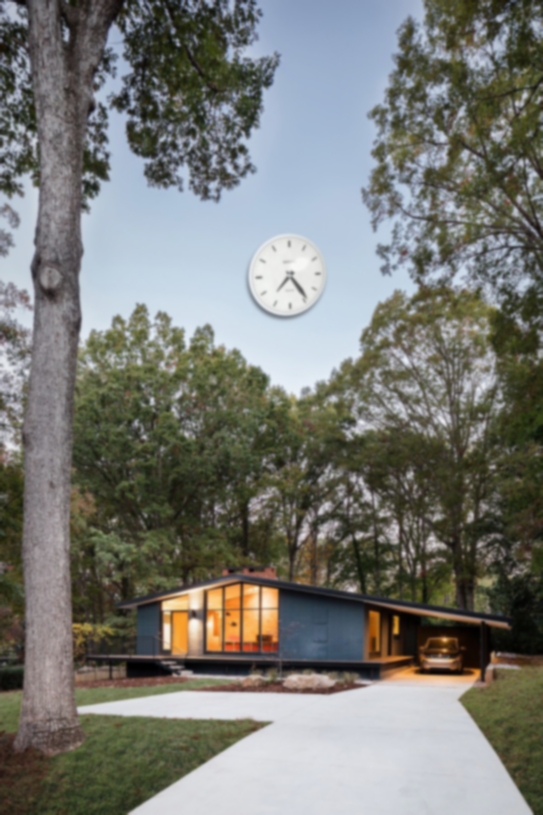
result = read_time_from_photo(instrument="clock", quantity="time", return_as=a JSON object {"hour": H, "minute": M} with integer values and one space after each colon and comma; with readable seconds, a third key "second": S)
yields {"hour": 7, "minute": 24}
